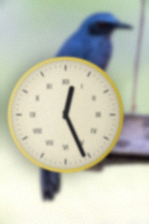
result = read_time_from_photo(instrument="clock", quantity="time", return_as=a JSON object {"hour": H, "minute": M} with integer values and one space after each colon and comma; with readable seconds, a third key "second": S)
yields {"hour": 12, "minute": 26}
